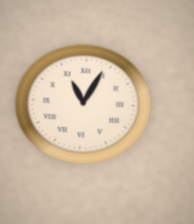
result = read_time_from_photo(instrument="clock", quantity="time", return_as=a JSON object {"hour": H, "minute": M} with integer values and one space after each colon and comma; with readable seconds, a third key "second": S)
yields {"hour": 11, "minute": 4}
